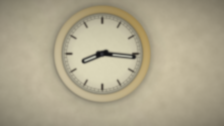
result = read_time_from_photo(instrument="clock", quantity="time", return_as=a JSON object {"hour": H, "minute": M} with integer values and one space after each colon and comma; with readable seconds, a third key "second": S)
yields {"hour": 8, "minute": 16}
